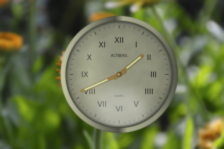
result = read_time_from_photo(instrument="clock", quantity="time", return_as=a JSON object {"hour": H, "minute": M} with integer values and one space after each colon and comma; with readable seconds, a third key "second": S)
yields {"hour": 1, "minute": 41}
